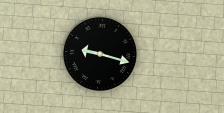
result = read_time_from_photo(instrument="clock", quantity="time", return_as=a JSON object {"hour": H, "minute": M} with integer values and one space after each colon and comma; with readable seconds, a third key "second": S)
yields {"hour": 9, "minute": 17}
